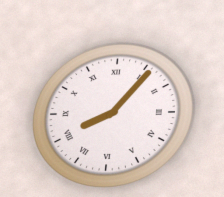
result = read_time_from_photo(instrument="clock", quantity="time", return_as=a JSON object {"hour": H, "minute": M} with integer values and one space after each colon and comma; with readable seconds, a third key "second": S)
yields {"hour": 8, "minute": 6}
